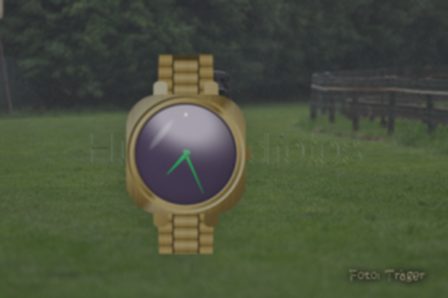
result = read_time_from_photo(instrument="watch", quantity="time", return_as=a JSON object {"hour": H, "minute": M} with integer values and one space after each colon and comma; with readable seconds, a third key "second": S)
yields {"hour": 7, "minute": 26}
